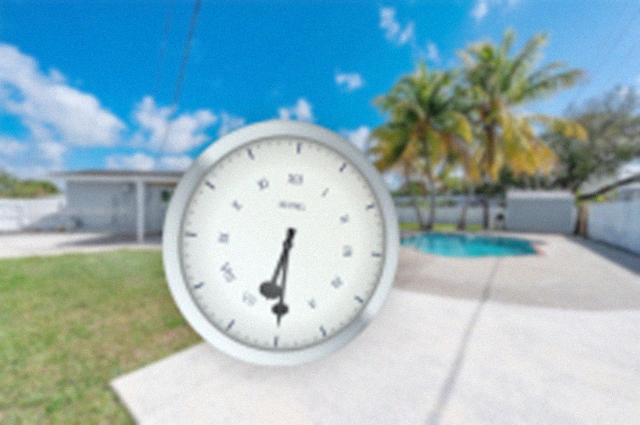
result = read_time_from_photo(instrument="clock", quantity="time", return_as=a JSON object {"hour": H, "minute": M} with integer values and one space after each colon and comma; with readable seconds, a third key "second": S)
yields {"hour": 6, "minute": 30}
